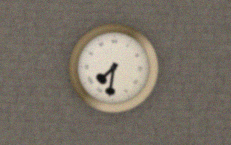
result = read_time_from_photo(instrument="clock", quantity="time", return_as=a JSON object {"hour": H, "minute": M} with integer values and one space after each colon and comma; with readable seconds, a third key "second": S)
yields {"hour": 7, "minute": 31}
